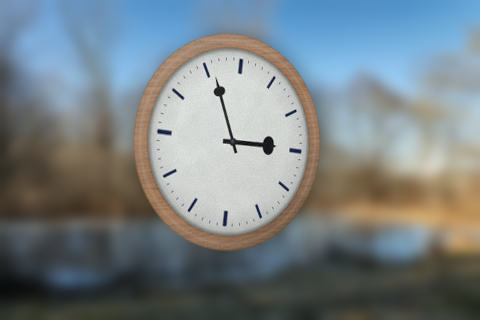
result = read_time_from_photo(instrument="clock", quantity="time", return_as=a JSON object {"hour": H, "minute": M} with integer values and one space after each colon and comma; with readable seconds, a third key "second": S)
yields {"hour": 2, "minute": 56}
